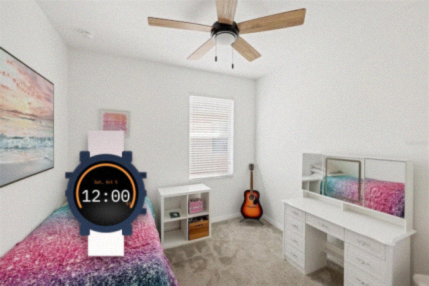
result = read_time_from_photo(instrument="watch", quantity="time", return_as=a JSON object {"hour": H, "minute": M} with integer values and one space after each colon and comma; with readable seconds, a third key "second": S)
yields {"hour": 12, "minute": 0}
